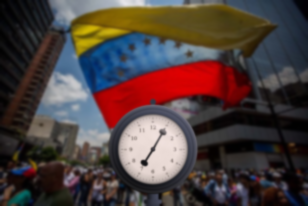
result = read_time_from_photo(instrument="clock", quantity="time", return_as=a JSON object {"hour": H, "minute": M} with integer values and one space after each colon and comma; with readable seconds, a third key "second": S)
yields {"hour": 7, "minute": 5}
